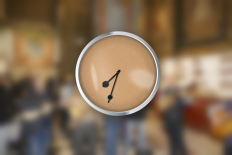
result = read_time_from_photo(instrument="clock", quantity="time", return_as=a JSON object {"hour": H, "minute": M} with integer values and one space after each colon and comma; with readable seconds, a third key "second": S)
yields {"hour": 7, "minute": 33}
